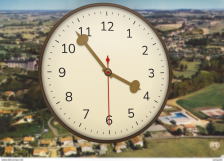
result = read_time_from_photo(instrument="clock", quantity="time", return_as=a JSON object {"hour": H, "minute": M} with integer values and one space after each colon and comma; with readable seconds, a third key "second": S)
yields {"hour": 3, "minute": 53, "second": 30}
